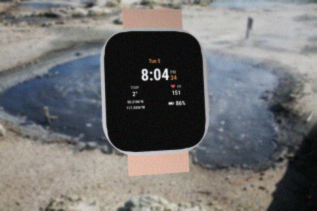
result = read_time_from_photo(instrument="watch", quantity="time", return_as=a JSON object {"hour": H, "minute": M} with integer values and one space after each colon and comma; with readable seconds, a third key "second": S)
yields {"hour": 8, "minute": 4}
